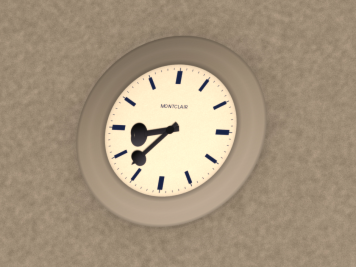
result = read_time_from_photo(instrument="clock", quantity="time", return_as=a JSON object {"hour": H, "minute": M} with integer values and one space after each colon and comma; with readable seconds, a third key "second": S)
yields {"hour": 8, "minute": 37}
